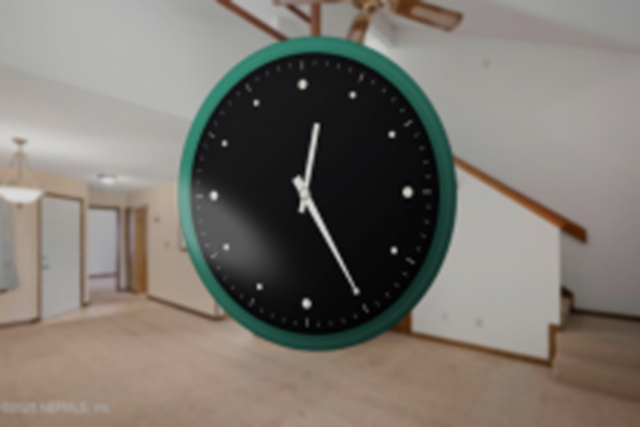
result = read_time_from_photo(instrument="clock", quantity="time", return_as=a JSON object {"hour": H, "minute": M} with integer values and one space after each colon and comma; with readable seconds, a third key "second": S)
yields {"hour": 12, "minute": 25}
